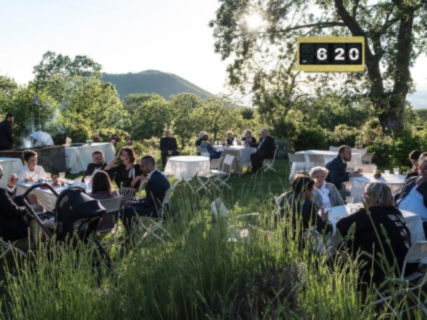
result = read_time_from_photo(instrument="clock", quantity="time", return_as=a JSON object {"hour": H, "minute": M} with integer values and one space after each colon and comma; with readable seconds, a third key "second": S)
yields {"hour": 6, "minute": 20}
